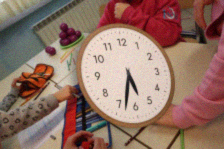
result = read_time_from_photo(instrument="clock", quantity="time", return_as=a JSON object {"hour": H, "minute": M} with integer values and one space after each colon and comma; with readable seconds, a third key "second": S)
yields {"hour": 5, "minute": 33}
